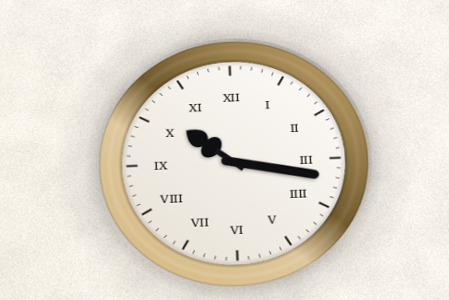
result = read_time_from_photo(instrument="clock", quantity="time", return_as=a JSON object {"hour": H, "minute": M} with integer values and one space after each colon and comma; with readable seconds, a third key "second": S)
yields {"hour": 10, "minute": 17}
